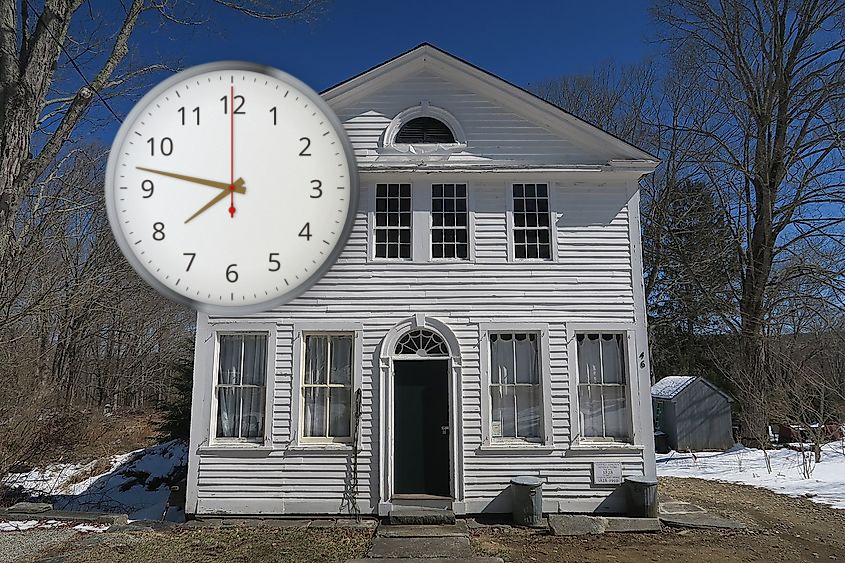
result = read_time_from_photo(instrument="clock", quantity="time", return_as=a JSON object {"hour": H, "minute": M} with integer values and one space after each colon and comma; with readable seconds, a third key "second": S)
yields {"hour": 7, "minute": 47, "second": 0}
